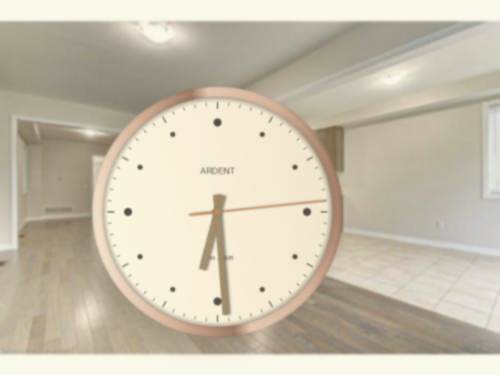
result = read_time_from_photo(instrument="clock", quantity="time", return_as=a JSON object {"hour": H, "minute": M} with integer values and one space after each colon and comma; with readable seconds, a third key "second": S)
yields {"hour": 6, "minute": 29, "second": 14}
